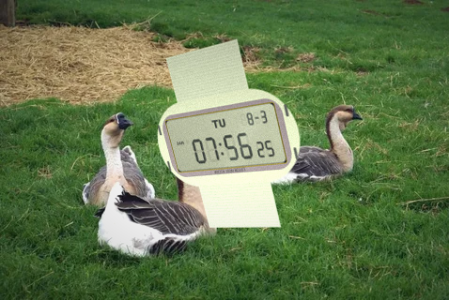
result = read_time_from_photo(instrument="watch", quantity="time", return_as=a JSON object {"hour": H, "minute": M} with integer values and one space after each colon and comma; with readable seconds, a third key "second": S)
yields {"hour": 7, "minute": 56, "second": 25}
